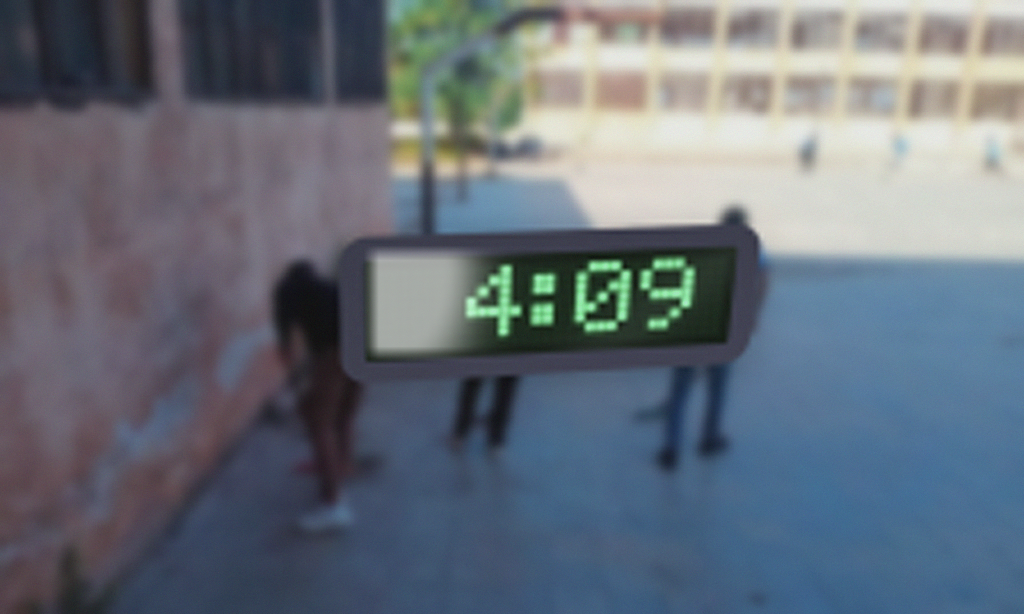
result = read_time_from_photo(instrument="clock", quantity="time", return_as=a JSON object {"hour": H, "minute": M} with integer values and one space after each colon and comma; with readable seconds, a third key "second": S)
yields {"hour": 4, "minute": 9}
